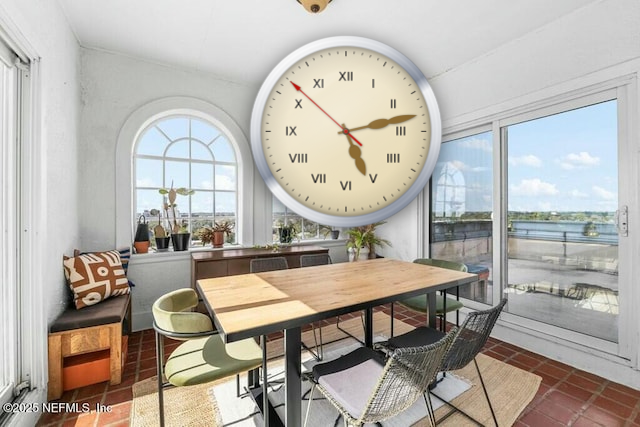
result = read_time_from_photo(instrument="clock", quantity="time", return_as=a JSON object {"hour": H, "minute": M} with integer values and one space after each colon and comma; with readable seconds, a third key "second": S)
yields {"hour": 5, "minute": 12, "second": 52}
